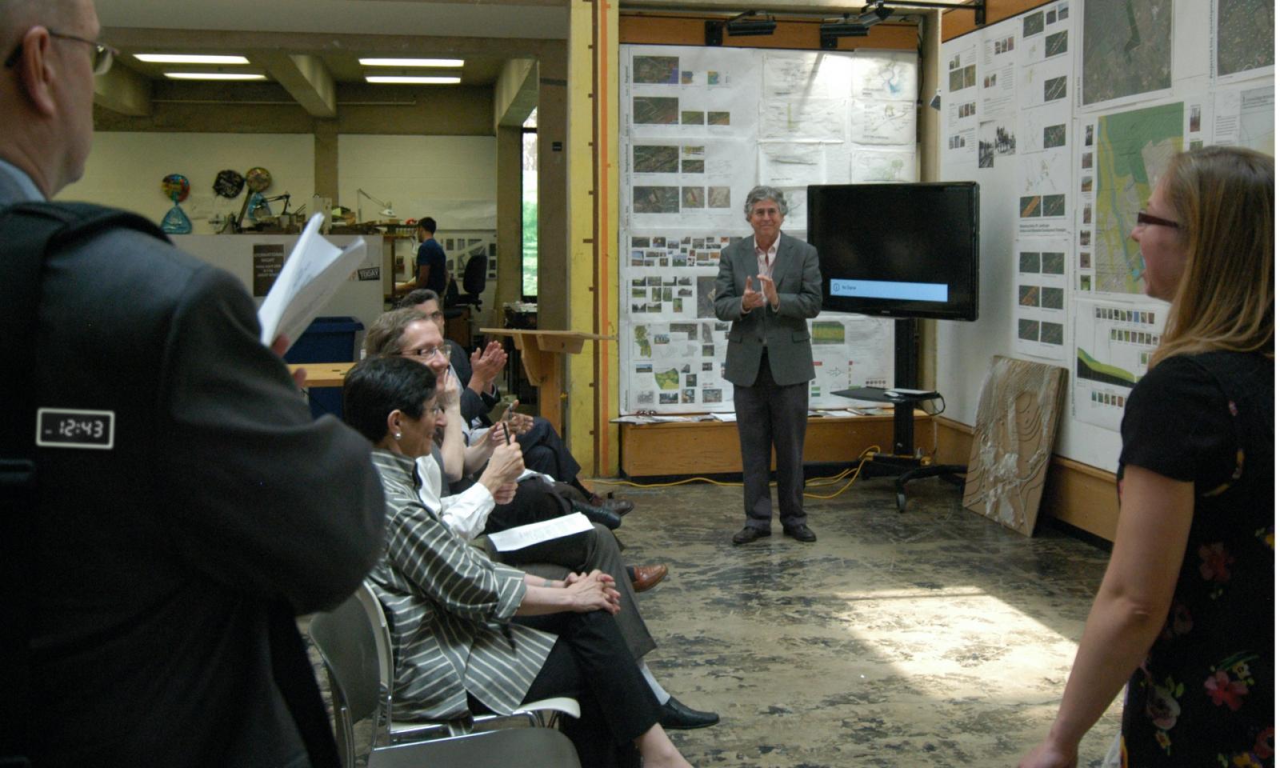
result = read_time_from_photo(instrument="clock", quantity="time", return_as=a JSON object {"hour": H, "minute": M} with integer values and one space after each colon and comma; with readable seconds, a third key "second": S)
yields {"hour": 12, "minute": 43}
